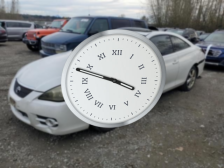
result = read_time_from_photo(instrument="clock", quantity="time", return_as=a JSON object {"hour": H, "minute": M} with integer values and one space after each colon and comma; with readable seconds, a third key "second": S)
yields {"hour": 3, "minute": 48}
